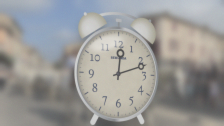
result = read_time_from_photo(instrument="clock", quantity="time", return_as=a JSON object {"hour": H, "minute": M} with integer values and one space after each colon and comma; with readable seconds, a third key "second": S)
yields {"hour": 12, "minute": 12}
